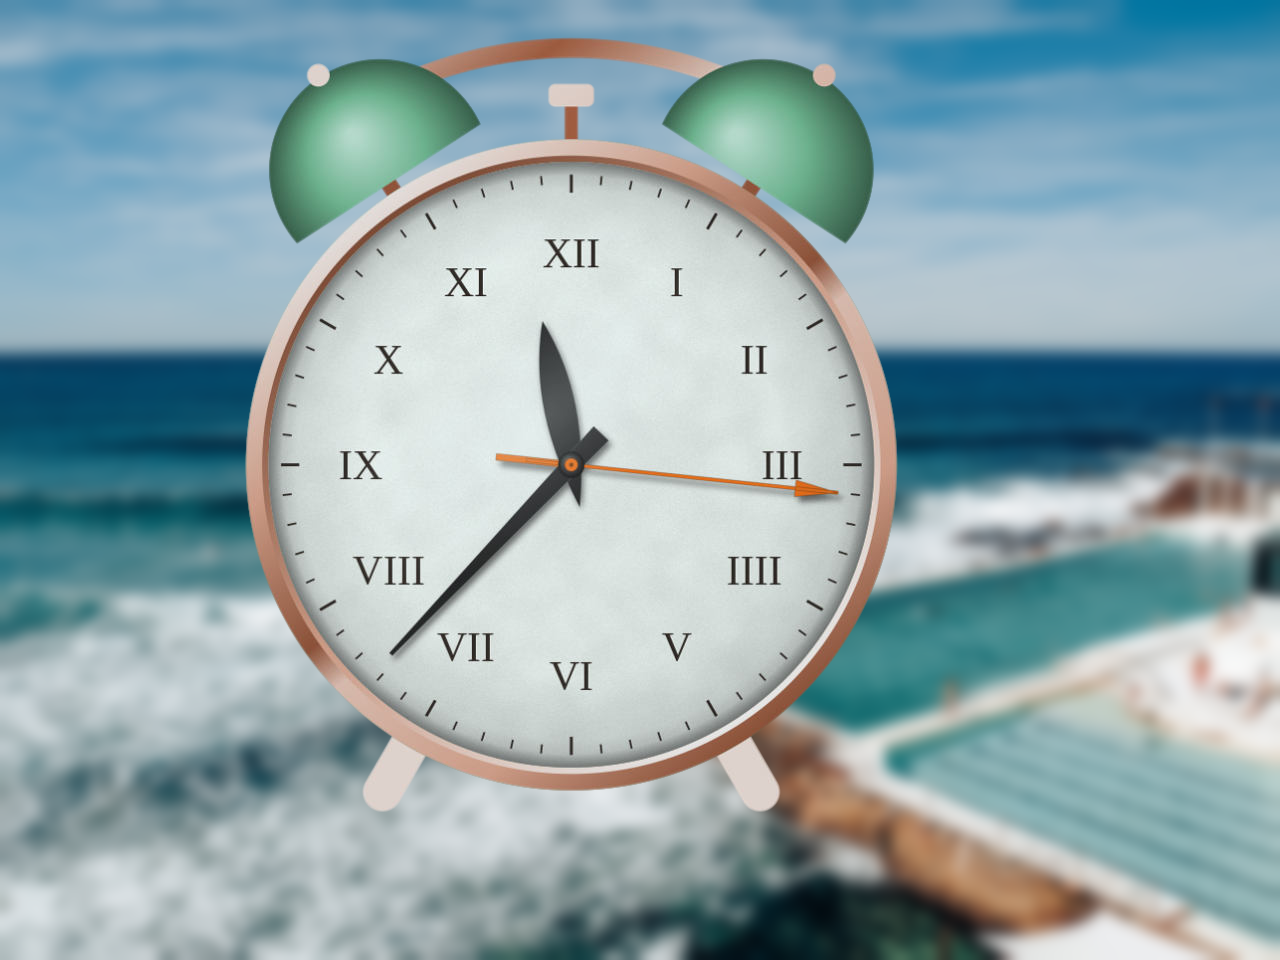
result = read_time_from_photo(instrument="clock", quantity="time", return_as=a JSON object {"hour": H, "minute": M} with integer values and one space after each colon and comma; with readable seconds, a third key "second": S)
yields {"hour": 11, "minute": 37, "second": 16}
